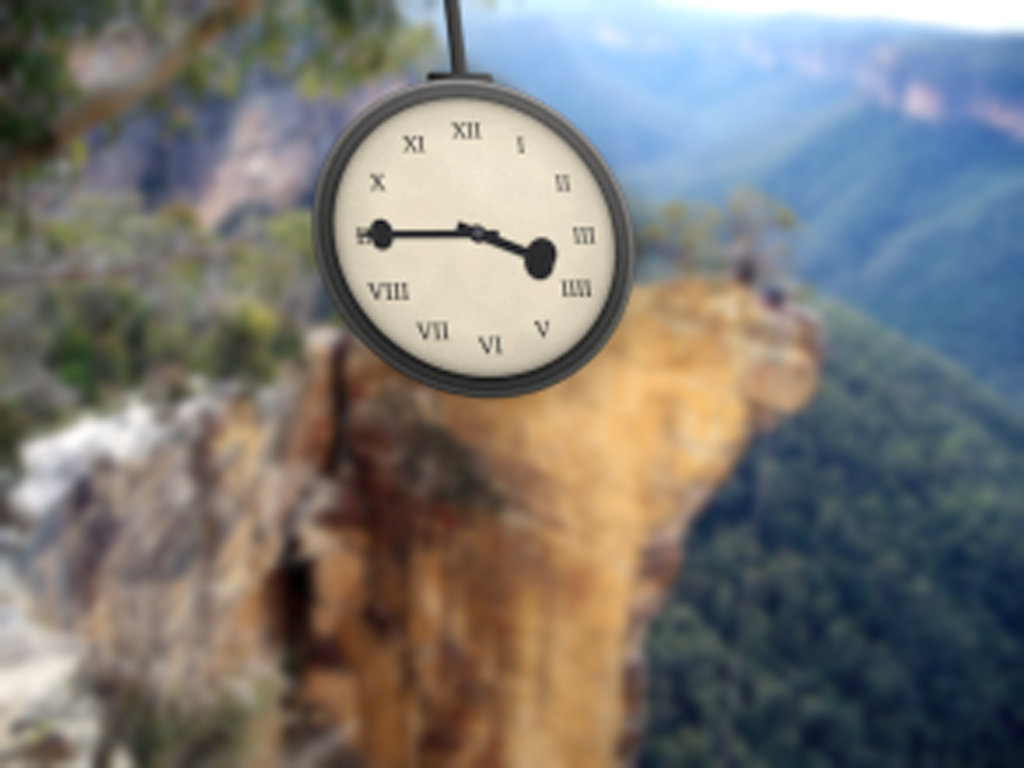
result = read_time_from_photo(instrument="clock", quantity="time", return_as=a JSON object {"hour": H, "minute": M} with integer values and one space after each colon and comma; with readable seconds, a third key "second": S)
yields {"hour": 3, "minute": 45}
